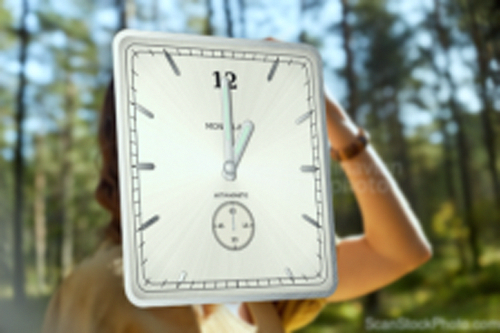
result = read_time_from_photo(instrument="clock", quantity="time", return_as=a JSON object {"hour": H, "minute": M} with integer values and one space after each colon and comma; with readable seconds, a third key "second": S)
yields {"hour": 1, "minute": 0}
